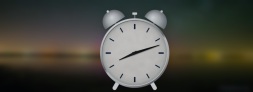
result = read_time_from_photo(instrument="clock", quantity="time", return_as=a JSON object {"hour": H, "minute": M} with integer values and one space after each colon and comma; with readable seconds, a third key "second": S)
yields {"hour": 8, "minute": 12}
